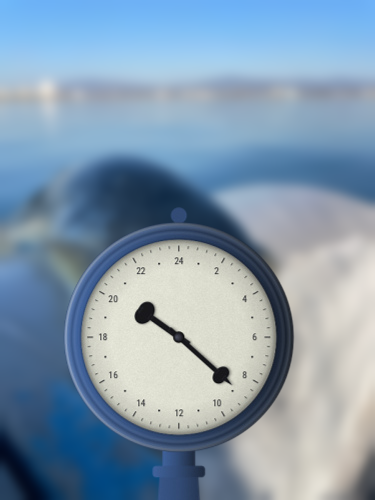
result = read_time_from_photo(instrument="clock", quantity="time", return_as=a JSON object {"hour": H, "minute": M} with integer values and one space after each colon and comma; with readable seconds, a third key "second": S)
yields {"hour": 20, "minute": 22}
